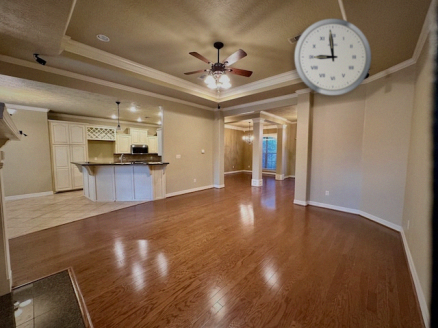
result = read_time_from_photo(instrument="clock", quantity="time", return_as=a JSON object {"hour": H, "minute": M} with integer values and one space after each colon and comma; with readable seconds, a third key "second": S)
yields {"hour": 8, "minute": 59}
